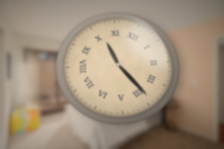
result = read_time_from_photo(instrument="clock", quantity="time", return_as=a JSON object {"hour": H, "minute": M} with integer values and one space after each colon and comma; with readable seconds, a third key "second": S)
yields {"hour": 10, "minute": 19}
